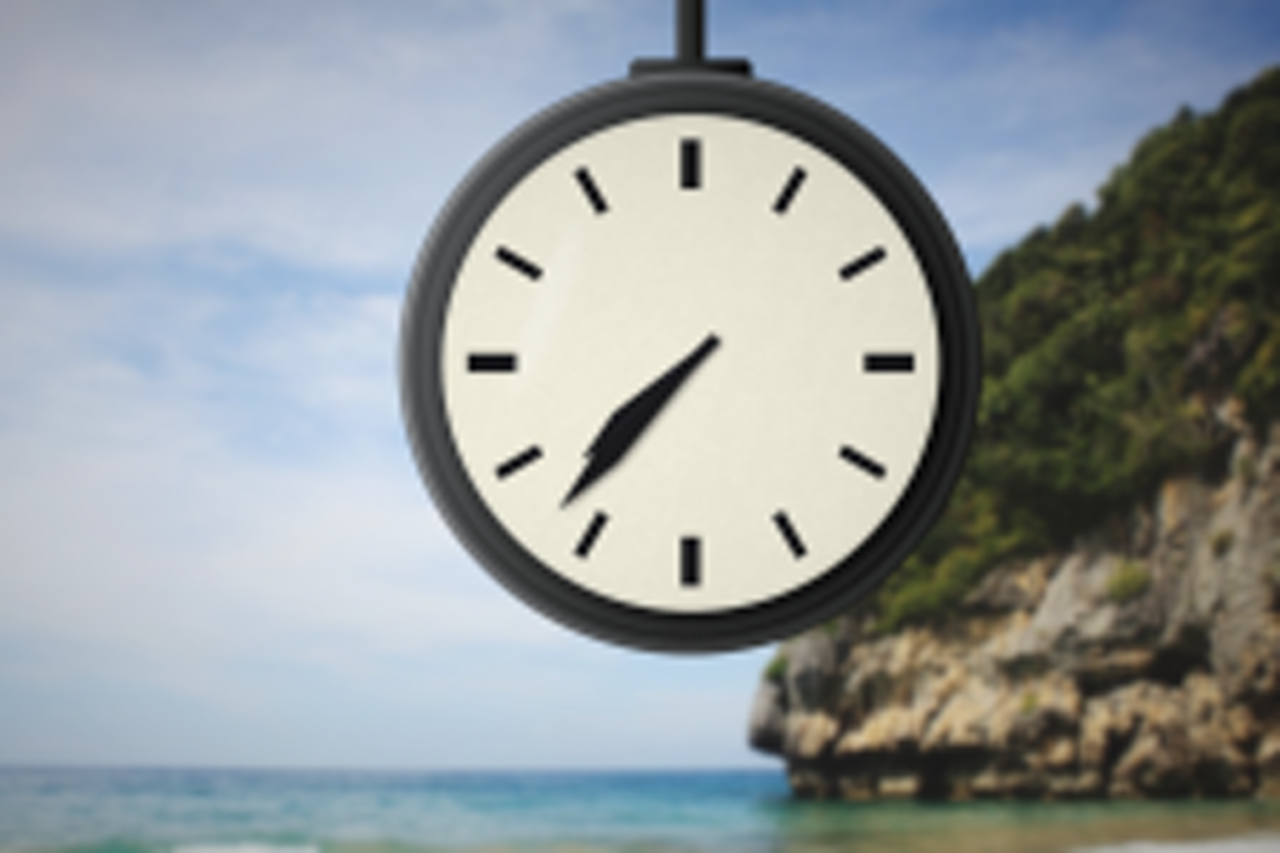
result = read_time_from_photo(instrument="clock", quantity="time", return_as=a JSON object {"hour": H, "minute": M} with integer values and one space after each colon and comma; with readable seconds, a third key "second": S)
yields {"hour": 7, "minute": 37}
